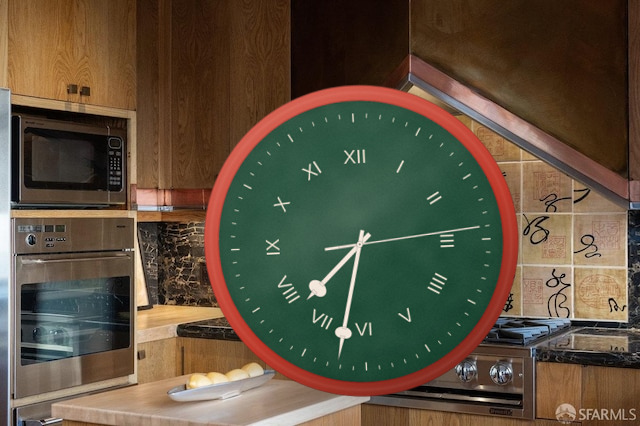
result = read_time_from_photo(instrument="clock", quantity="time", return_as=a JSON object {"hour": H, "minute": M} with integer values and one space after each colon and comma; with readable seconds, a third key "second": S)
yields {"hour": 7, "minute": 32, "second": 14}
